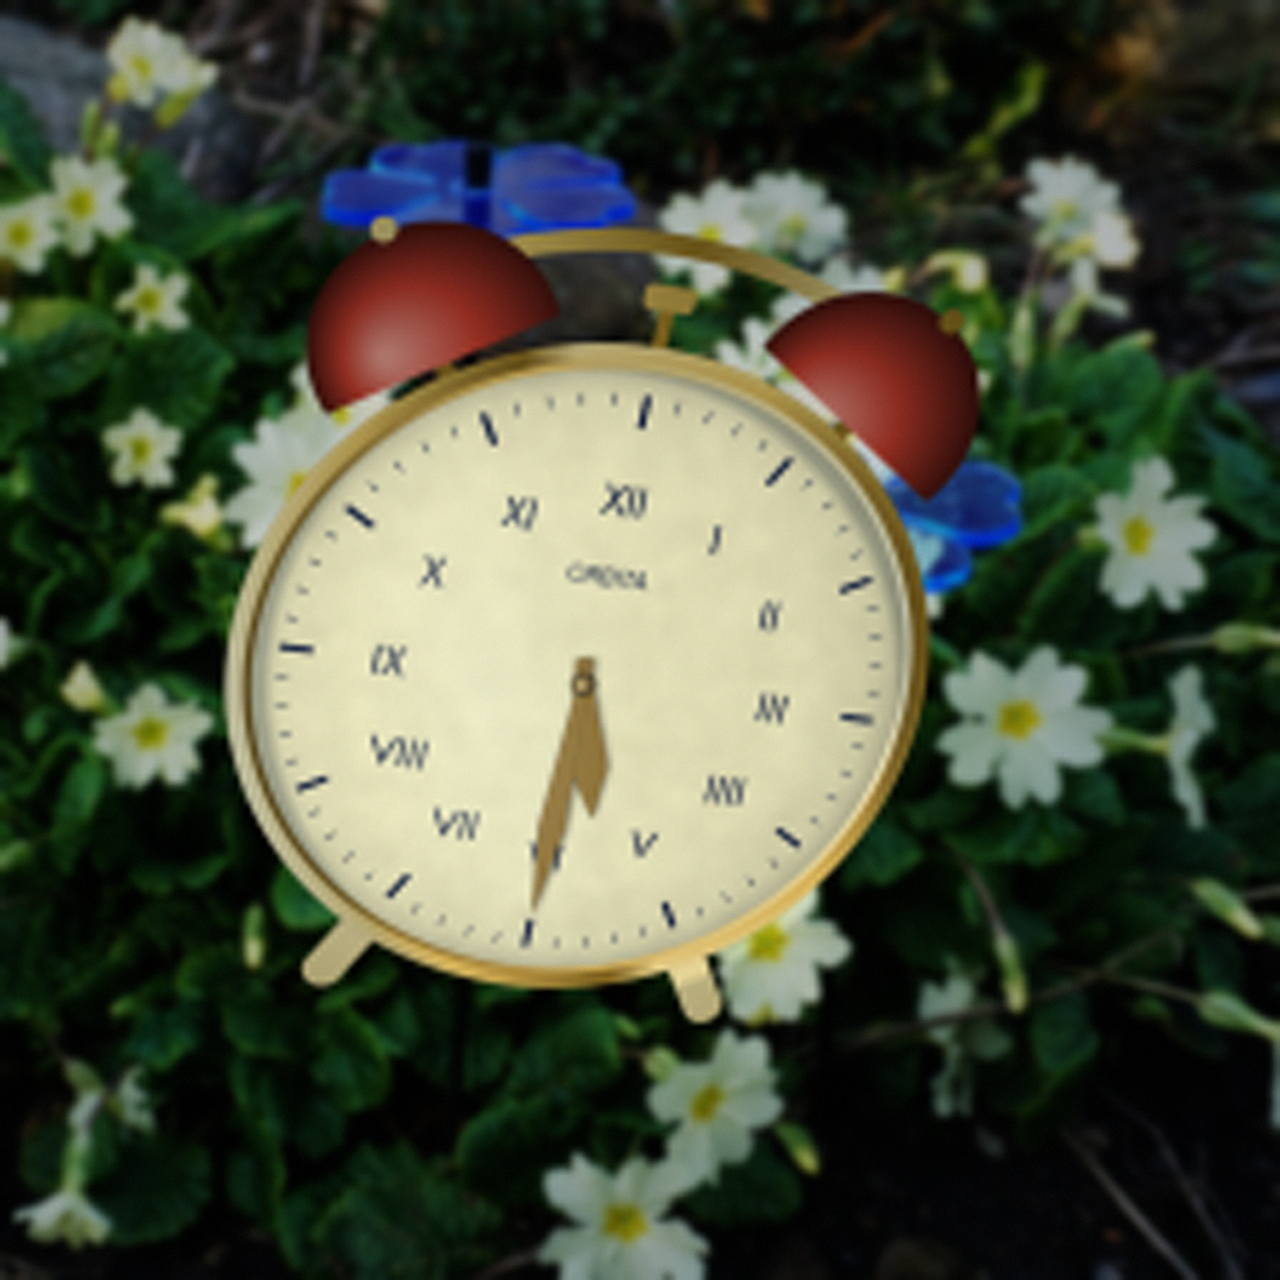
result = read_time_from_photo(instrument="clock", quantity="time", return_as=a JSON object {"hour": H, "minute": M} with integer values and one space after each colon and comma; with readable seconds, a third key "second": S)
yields {"hour": 5, "minute": 30}
